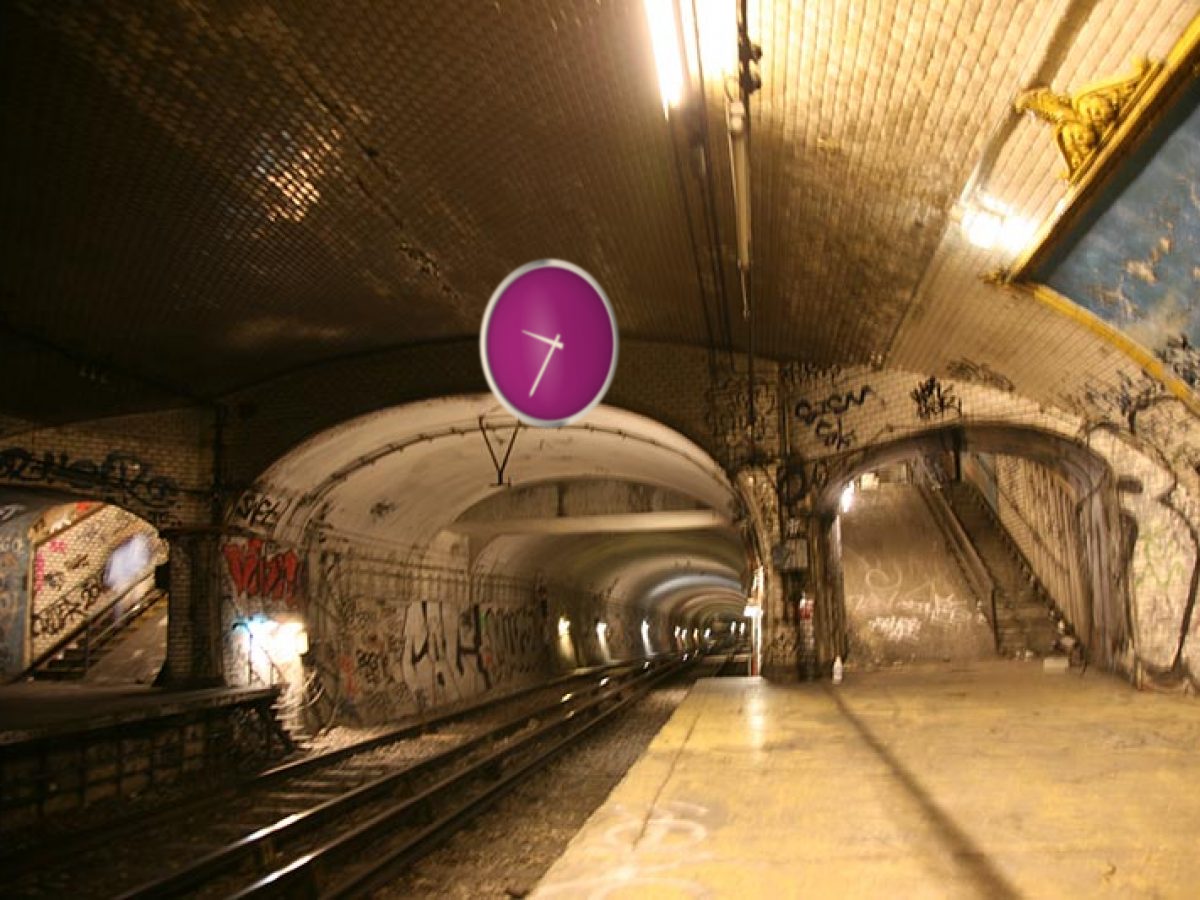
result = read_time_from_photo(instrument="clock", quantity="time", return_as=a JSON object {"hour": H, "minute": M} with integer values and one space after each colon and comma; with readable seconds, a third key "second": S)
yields {"hour": 9, "minute": 35}
